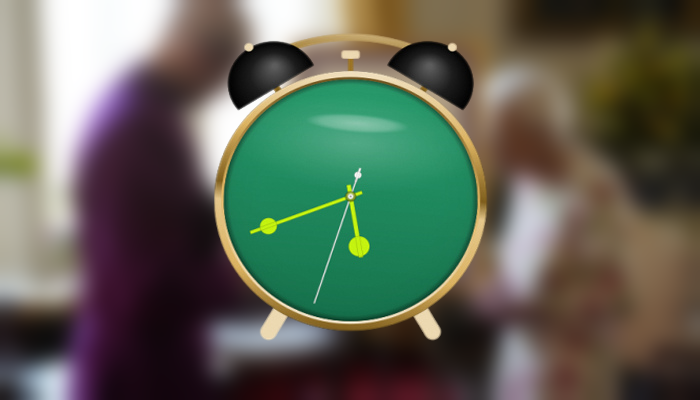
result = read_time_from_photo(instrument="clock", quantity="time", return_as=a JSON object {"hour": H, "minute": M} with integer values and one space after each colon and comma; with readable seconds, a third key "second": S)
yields {"hour": 5, "minute": 41, "second": 33}
